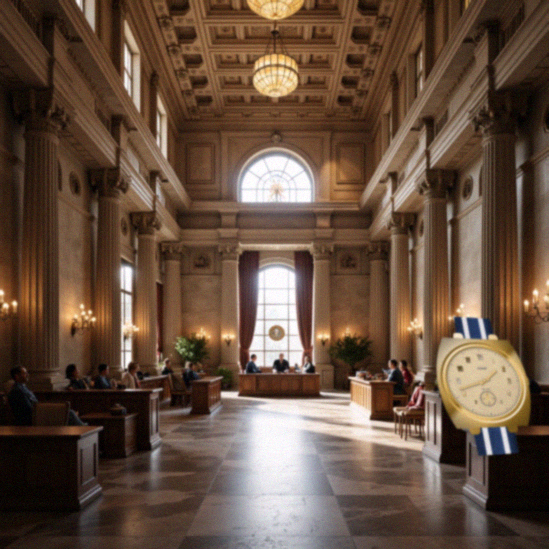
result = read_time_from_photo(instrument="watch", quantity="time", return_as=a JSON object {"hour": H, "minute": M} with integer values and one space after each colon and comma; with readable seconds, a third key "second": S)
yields {"hour": 1, "minute": 42}
